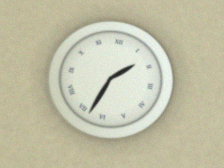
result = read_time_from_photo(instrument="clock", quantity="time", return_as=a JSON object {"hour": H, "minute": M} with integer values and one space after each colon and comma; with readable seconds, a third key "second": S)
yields {"hour": 1, "minute": 33}
